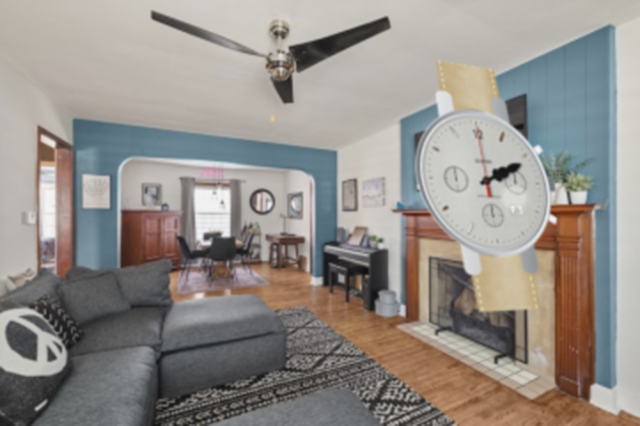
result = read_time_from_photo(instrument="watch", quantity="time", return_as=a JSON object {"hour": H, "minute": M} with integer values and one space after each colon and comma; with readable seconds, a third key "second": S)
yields {"hour": 2, "minute": 11}
